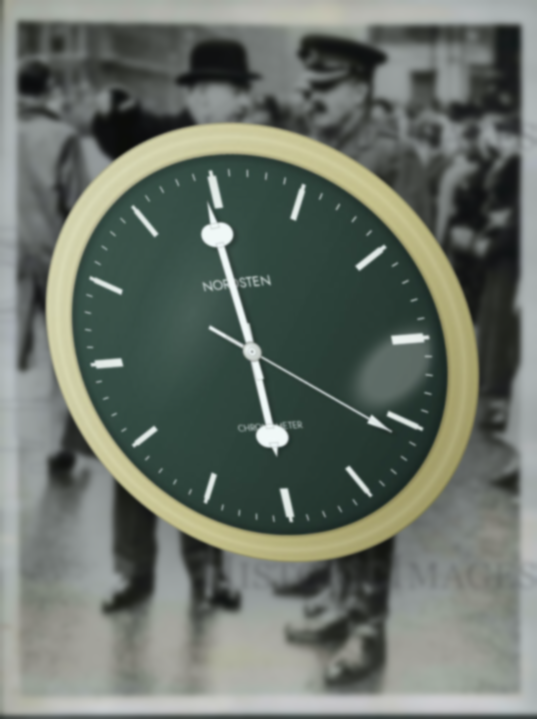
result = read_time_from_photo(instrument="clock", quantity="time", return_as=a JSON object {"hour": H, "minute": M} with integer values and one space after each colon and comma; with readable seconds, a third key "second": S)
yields {"hour": 5, "minute": 59, "second": 21}
